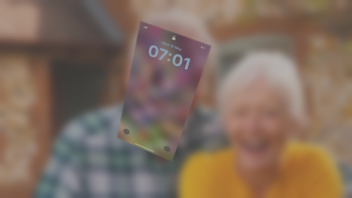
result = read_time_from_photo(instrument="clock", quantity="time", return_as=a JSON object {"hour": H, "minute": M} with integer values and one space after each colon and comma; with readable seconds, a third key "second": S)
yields {"hour": 7, "minute": 1}
